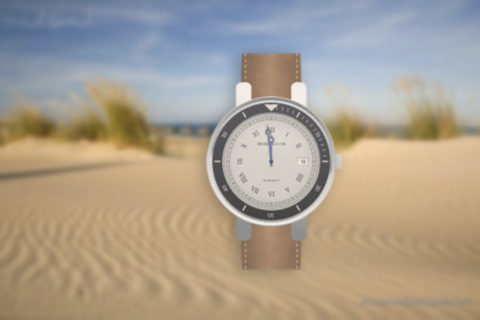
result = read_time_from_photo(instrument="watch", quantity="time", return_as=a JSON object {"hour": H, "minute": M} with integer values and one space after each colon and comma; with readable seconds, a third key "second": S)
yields {"hour": 11, "minute": 59}
